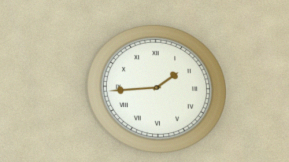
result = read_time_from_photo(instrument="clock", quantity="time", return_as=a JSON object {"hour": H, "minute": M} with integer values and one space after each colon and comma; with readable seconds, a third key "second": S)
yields {"hour": 1, "minute": 44}
